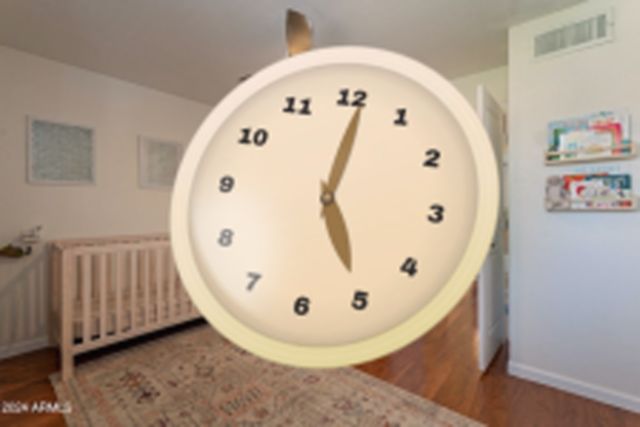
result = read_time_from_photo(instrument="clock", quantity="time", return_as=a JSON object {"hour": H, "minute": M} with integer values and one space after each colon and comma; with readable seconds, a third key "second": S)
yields {"hour": 5, "minute": 1}
